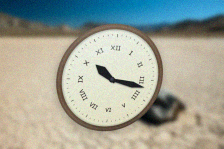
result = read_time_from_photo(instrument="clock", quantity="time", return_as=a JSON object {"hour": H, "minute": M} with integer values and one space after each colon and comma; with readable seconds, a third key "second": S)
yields {"hour": 10, "minute": 17}
